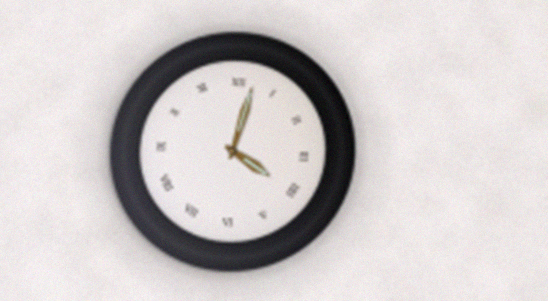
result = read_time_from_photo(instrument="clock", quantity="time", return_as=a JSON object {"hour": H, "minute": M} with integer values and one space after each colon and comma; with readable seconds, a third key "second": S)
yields {"hour": 4, "minute": 2}
